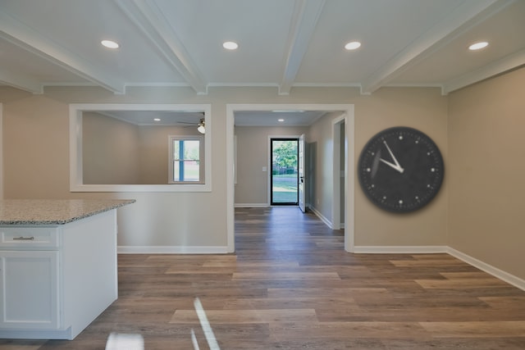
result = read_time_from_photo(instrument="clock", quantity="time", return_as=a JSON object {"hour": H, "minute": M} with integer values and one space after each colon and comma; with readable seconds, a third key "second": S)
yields {"hour": 9, "minute": 55}
